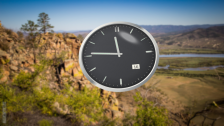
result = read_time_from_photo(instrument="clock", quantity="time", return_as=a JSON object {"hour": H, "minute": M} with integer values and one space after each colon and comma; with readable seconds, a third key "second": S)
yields {"hour": 11, "minute": 46}
